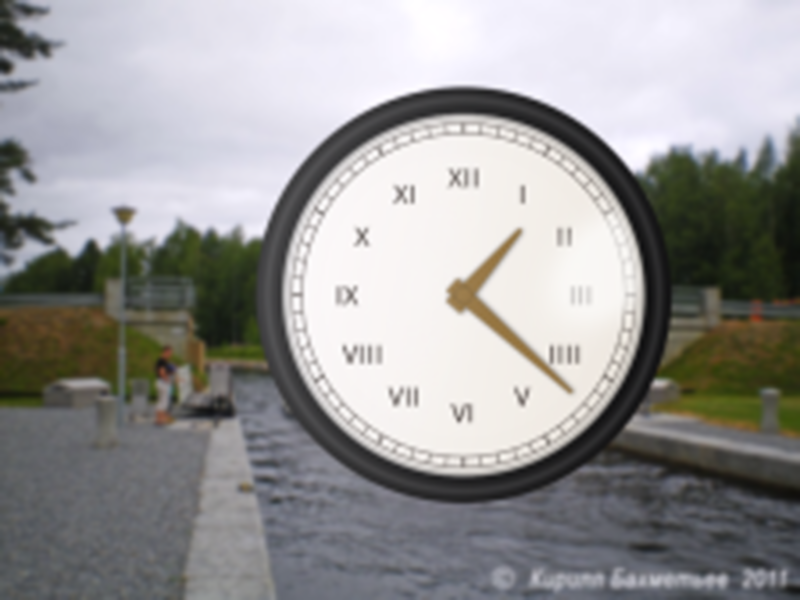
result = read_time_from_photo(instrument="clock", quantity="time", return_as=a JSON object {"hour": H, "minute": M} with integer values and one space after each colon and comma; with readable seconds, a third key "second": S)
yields {"hour": 1, "minute": 22}
